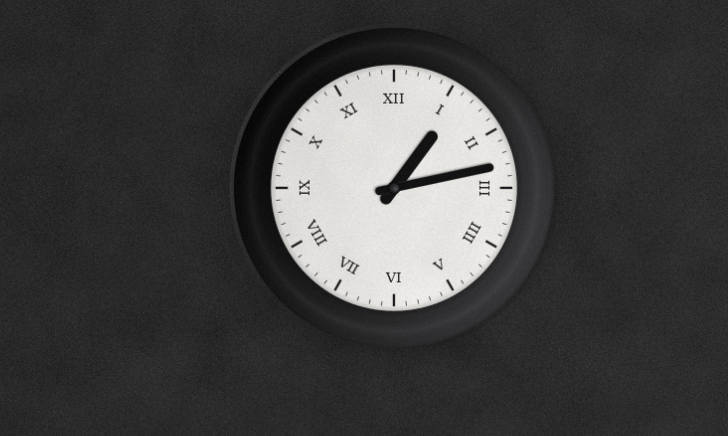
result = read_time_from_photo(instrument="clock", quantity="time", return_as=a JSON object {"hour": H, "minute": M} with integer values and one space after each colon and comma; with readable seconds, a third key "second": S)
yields {"hour": 1, "minute": 13}
